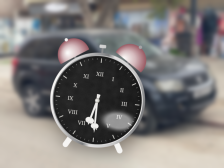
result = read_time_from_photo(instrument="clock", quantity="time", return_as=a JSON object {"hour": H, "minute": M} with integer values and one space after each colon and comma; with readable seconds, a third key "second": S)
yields {"hour": 6, "minute": 30}
